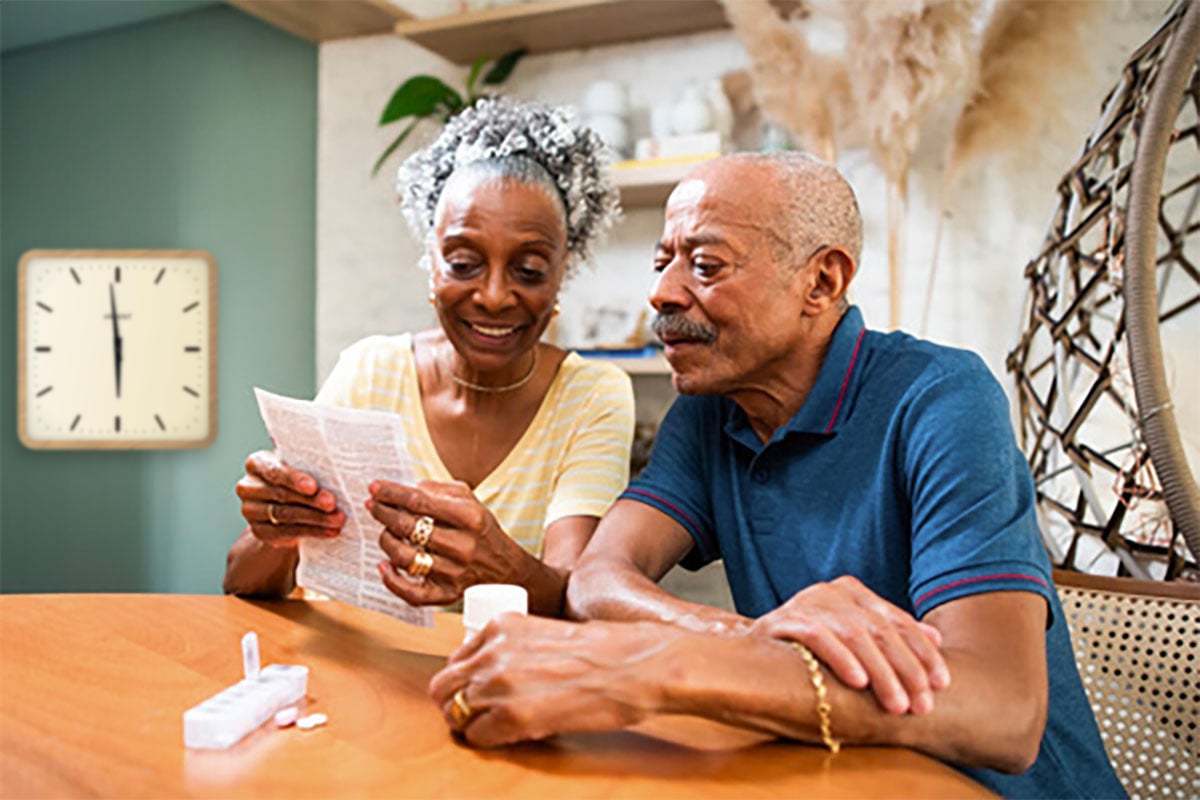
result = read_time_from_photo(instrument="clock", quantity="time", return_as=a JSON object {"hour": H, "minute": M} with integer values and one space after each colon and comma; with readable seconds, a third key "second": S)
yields {"hour": 5, "minute": 59}
